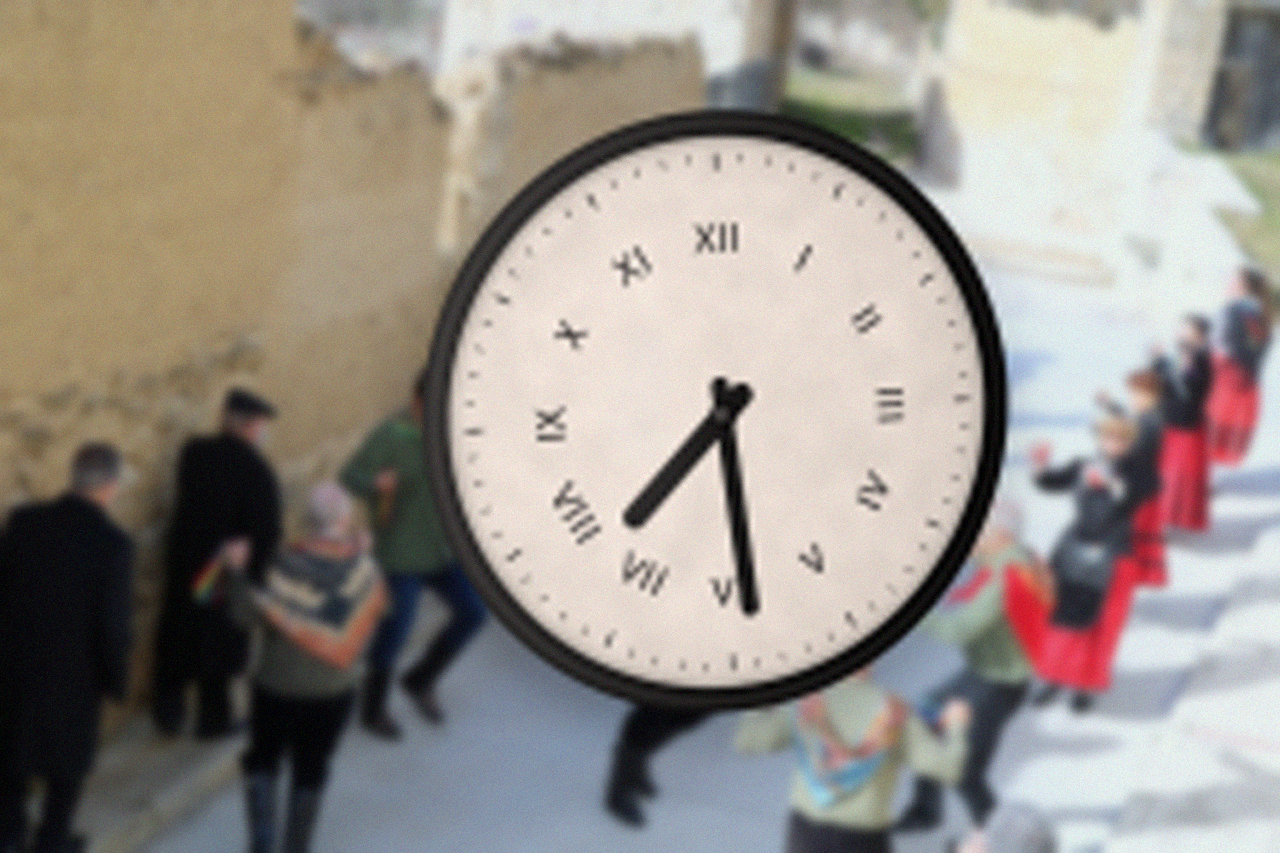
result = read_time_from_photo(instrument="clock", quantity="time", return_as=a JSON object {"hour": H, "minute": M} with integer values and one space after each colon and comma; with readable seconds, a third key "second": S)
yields {"hour": 7, "minute": 29}
